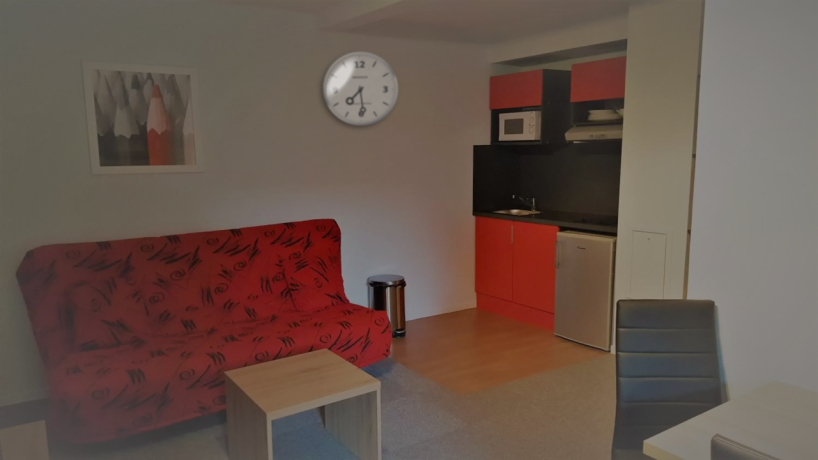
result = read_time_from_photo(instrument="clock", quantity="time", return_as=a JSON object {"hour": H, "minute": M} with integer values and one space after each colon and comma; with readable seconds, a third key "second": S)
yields {"hour": 7, "minute": 29}
